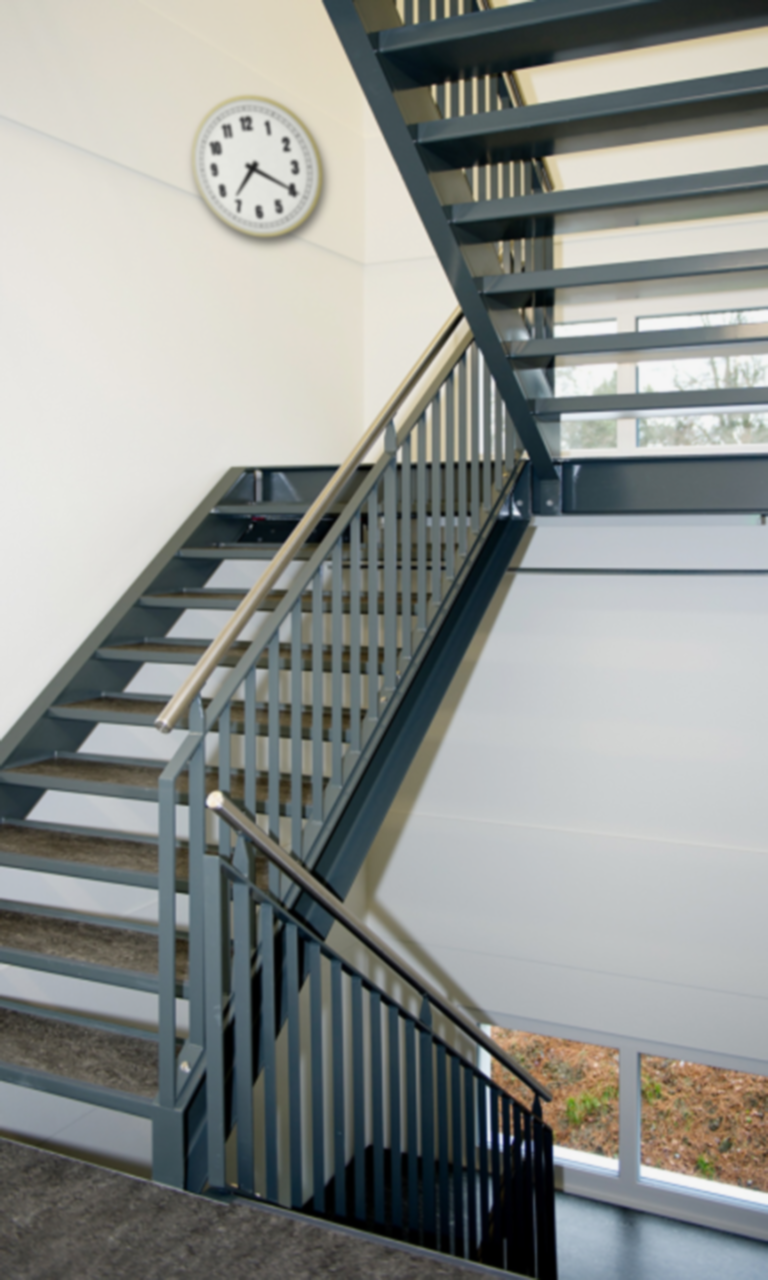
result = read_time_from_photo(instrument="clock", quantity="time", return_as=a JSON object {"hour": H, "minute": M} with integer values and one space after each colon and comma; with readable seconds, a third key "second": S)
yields {"hour": 7, "minute": 20}
